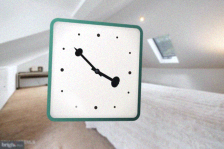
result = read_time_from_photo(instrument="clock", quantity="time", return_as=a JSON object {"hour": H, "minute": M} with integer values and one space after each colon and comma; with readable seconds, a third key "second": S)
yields {"hour": 3, "minute": 52}
